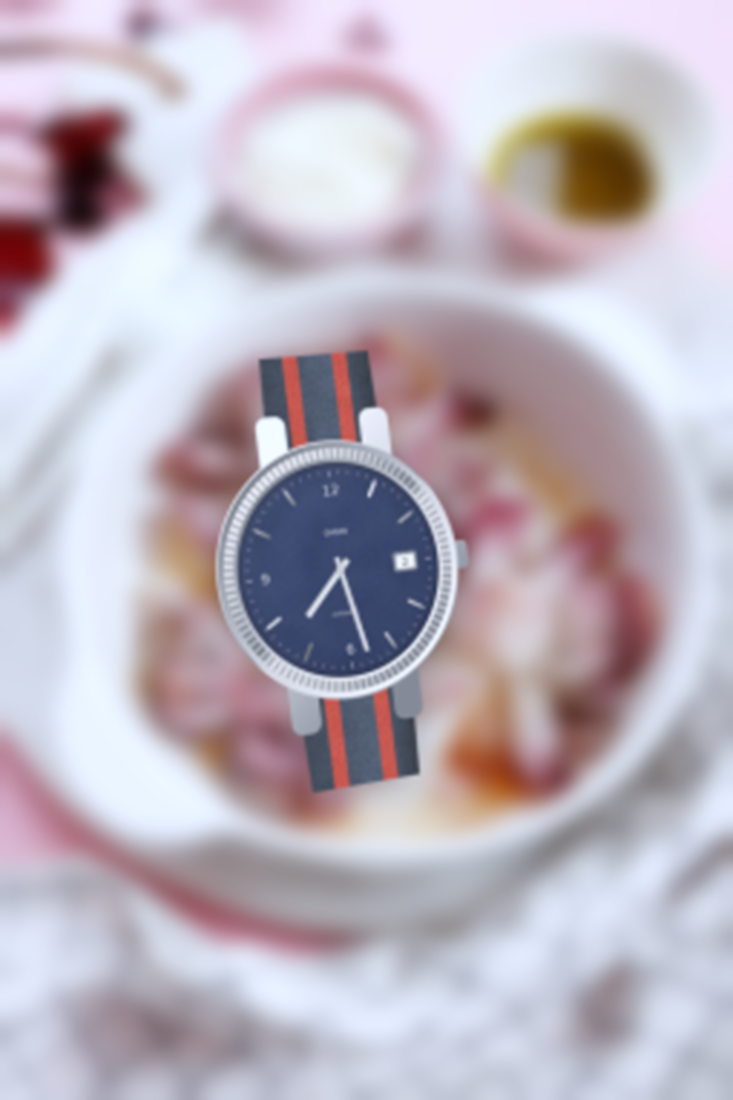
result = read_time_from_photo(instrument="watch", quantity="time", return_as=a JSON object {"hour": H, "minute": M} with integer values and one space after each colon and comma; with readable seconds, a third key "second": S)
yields {"hour": 7, "minute": 28}
